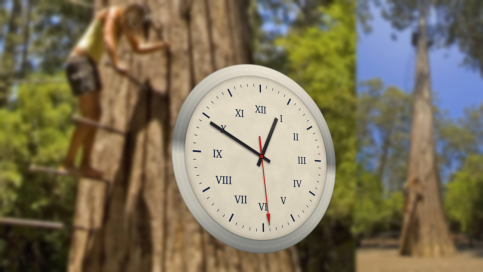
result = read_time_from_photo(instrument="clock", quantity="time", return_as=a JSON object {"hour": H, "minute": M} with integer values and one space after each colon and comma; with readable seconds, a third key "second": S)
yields {"hour": 12, "minute": 49, "second": 29}
